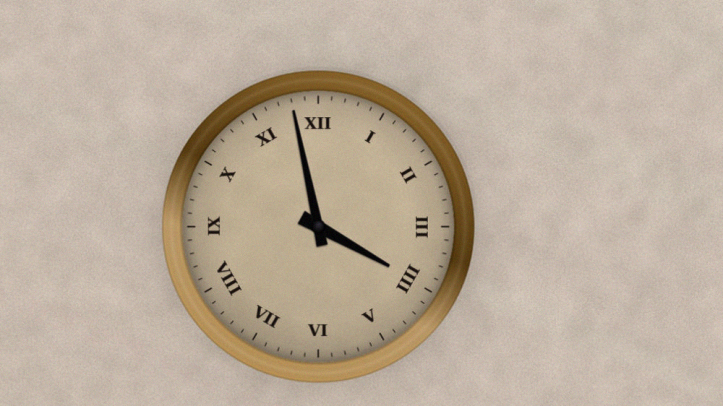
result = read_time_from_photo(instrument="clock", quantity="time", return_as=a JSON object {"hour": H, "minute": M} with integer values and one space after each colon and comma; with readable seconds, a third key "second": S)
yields {"hour": 3, "minute": 58}
